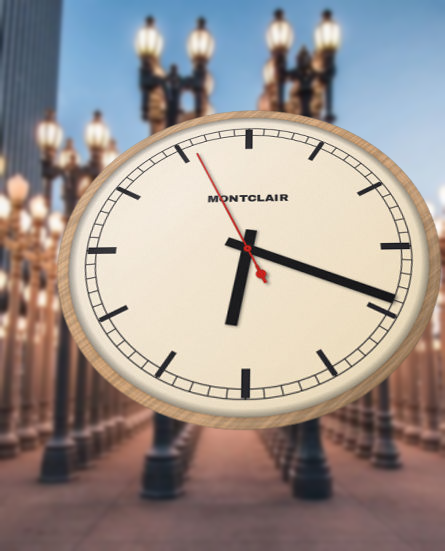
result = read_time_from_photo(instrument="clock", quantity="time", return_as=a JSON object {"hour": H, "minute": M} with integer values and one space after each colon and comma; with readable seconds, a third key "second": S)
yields {"hour": 6, "minute": 18, "second": 56}
